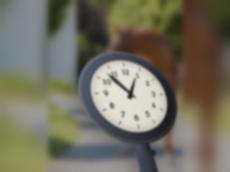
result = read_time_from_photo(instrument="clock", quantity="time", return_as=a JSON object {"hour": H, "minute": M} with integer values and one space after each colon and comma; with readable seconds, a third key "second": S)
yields {"hour": 12, "minute": 53}
